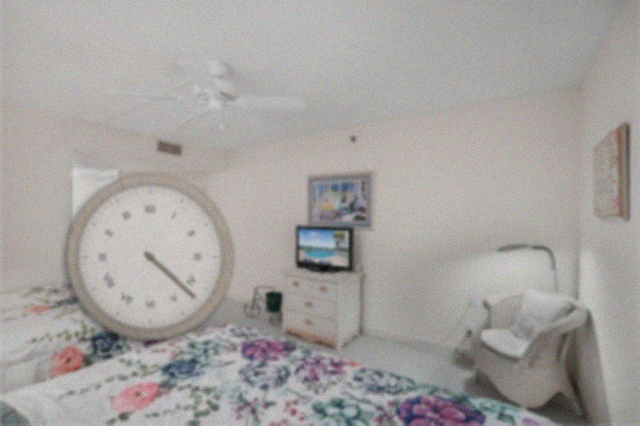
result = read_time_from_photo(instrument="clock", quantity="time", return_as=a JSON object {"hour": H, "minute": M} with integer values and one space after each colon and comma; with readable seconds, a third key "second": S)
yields {"hour": 4, "minute": 22}
